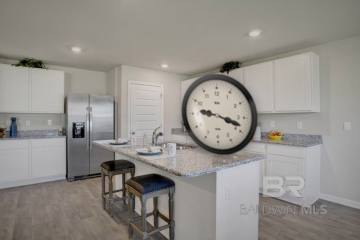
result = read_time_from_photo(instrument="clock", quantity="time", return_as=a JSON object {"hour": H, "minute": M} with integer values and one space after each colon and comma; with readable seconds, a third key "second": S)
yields {"hour": 9, "minute": 18}
